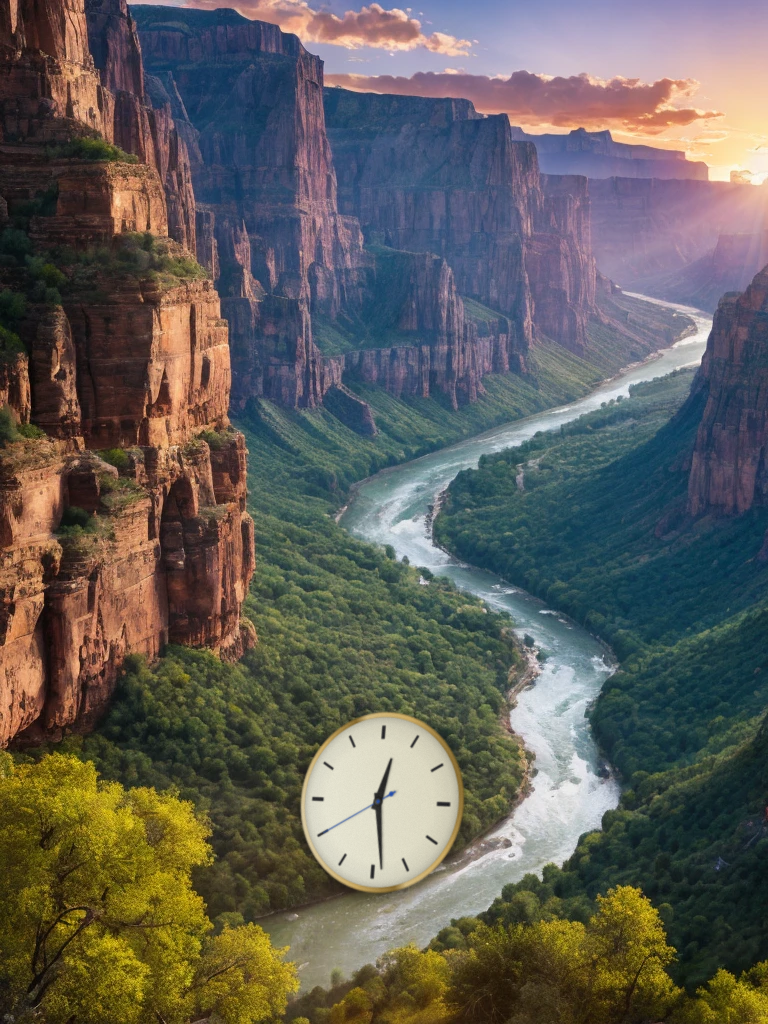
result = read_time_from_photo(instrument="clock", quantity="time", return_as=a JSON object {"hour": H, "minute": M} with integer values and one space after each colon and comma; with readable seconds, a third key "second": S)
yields {"hour": 12, "minute": 28, "second": 40}
